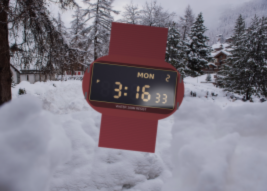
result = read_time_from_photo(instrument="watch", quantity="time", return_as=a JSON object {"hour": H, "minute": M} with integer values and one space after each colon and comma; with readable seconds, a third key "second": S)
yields {"hour": 3, "minute": 16, "second": 33}
